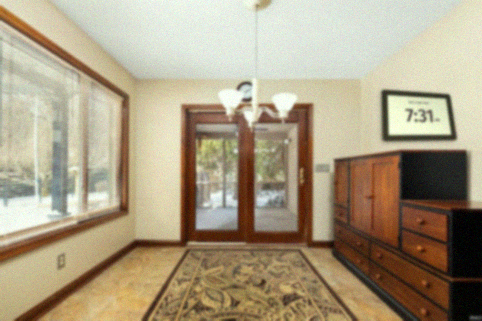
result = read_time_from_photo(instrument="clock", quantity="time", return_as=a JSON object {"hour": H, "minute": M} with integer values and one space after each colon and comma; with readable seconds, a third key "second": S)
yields {"hour": 7, "minute": 31}
